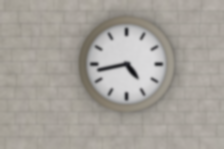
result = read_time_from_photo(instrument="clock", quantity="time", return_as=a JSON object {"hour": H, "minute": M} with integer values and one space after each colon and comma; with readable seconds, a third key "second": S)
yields {"hour": 4, "minute": 43}
